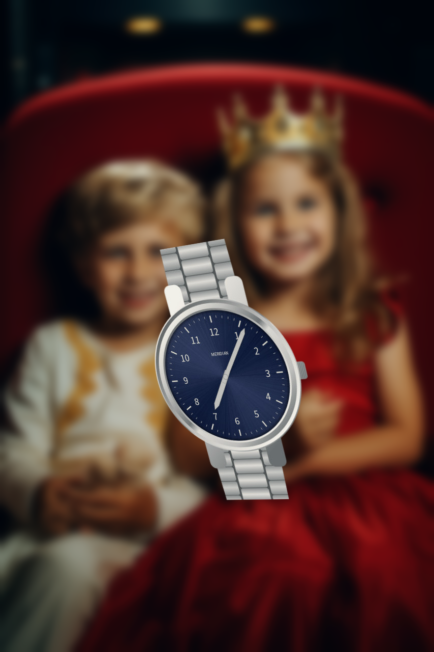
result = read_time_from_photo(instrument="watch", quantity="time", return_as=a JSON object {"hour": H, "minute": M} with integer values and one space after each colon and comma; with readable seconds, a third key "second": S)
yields {"hour": 7, "minute": 6}
